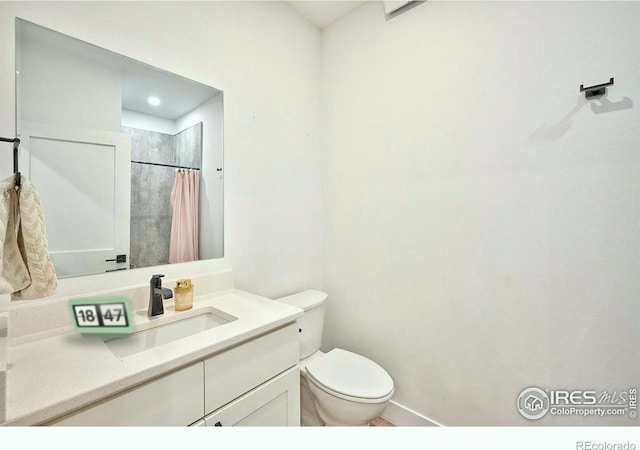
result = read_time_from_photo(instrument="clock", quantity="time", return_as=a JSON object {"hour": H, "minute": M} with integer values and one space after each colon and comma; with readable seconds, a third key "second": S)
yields {"hour": 18, "minute": 47}
